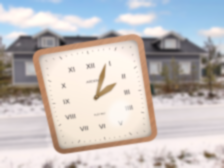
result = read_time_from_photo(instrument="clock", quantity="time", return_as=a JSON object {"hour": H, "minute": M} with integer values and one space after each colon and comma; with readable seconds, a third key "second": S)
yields {"hour": 2, "minute": 4}
